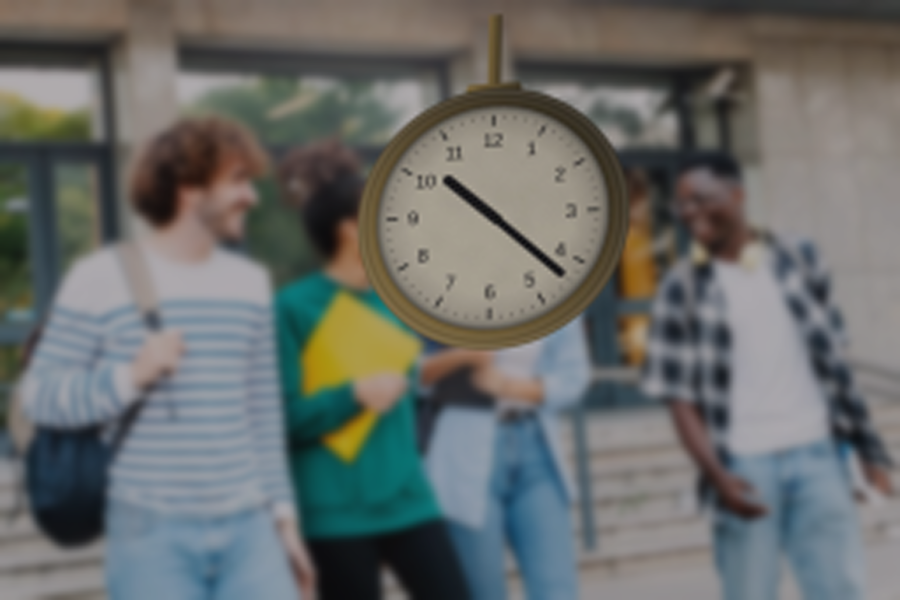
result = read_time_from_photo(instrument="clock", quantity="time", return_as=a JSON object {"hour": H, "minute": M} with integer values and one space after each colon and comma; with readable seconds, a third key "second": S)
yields {"hour": 10, "minute": 22}
